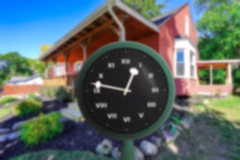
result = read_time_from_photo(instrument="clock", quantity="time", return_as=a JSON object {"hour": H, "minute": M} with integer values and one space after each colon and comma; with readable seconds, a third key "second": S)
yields {"hour": 12, "minute": 47}
